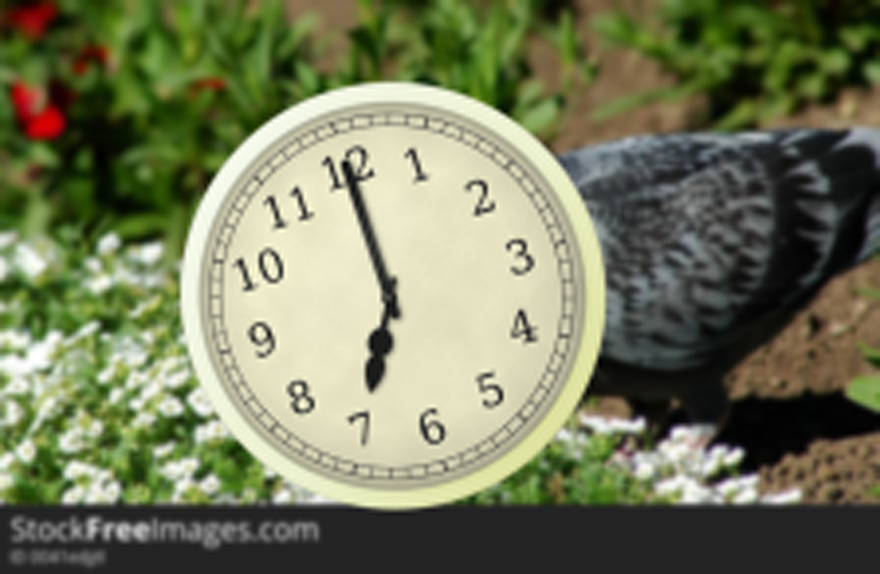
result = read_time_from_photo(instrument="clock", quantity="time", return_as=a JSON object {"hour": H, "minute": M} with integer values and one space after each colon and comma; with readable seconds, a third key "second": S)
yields {"hour": 7, "minute": 0}
